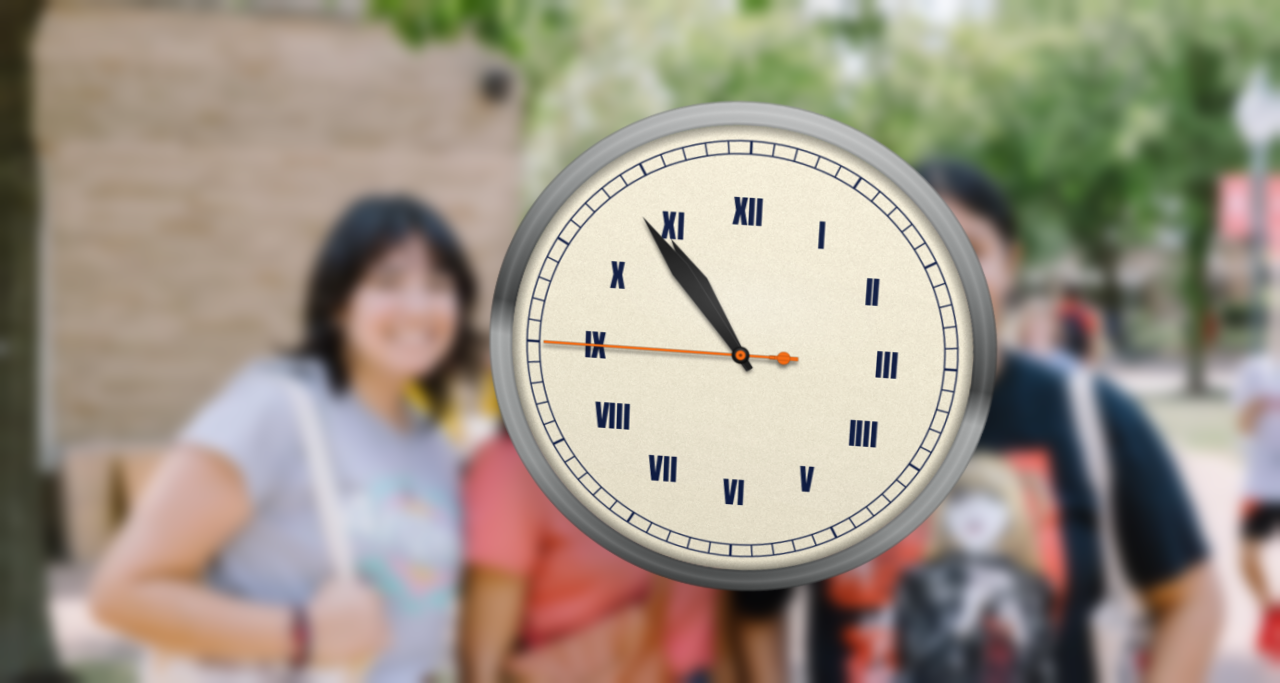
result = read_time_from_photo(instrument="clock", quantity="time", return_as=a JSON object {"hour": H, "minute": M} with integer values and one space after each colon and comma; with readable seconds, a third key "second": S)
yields {"hour": 10, "minute": 53, "second": 45}
